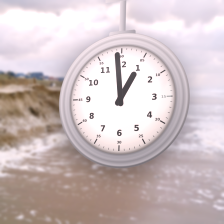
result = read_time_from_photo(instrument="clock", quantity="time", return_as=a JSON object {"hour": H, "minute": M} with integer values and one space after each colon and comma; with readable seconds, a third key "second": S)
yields {"hour": 12, "minute": 59}
